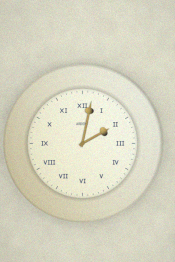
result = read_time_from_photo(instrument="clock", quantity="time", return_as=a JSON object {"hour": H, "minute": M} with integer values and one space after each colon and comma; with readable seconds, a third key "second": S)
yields {"hour": 2, "minute": 2}
